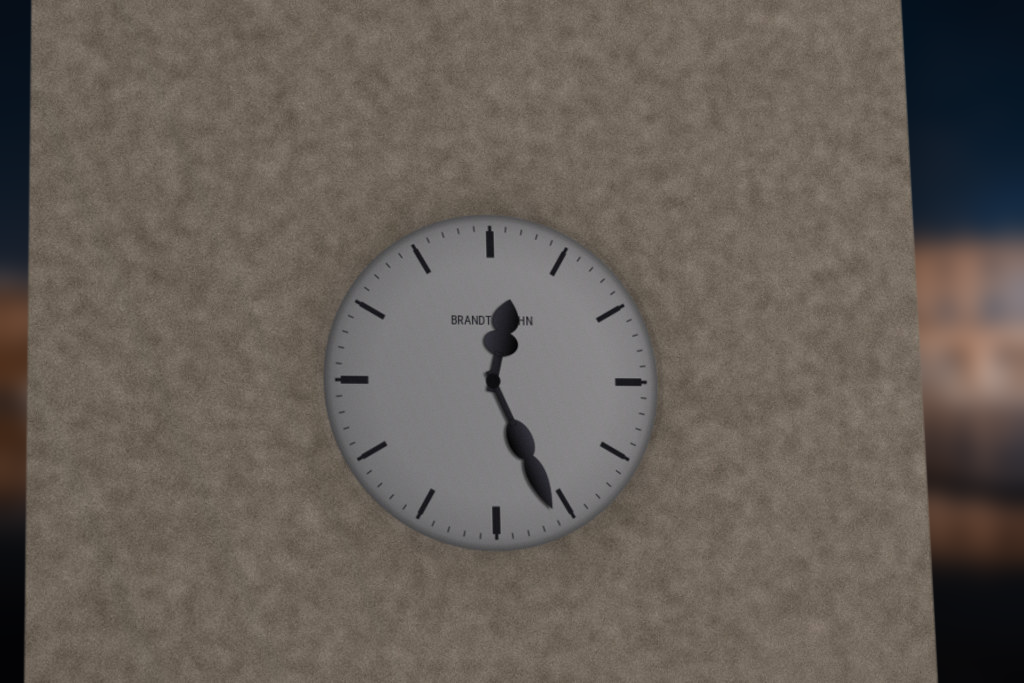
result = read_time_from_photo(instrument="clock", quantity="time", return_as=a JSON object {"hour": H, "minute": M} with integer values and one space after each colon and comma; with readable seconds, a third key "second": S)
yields {"hour": 12, "minute": 26}
